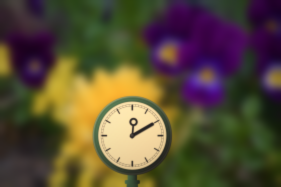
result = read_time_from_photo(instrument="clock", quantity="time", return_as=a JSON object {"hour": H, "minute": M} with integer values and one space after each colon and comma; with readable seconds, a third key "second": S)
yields {"hour": 12, "minute": 10}
